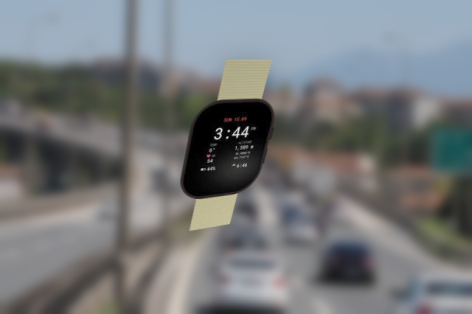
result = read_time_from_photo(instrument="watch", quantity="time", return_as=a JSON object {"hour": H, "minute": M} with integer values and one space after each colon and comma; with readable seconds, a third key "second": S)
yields {"hour": 3, "minute": 44}
